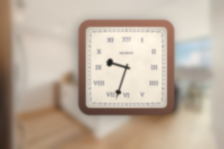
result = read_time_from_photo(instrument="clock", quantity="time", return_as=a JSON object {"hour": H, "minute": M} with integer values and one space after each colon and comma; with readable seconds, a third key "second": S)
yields {"hour": 9, "minute": 33}
